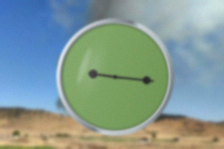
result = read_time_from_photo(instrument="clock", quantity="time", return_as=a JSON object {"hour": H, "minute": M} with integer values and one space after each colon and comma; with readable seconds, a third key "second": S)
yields {"hour": 9, "minute": 16}
